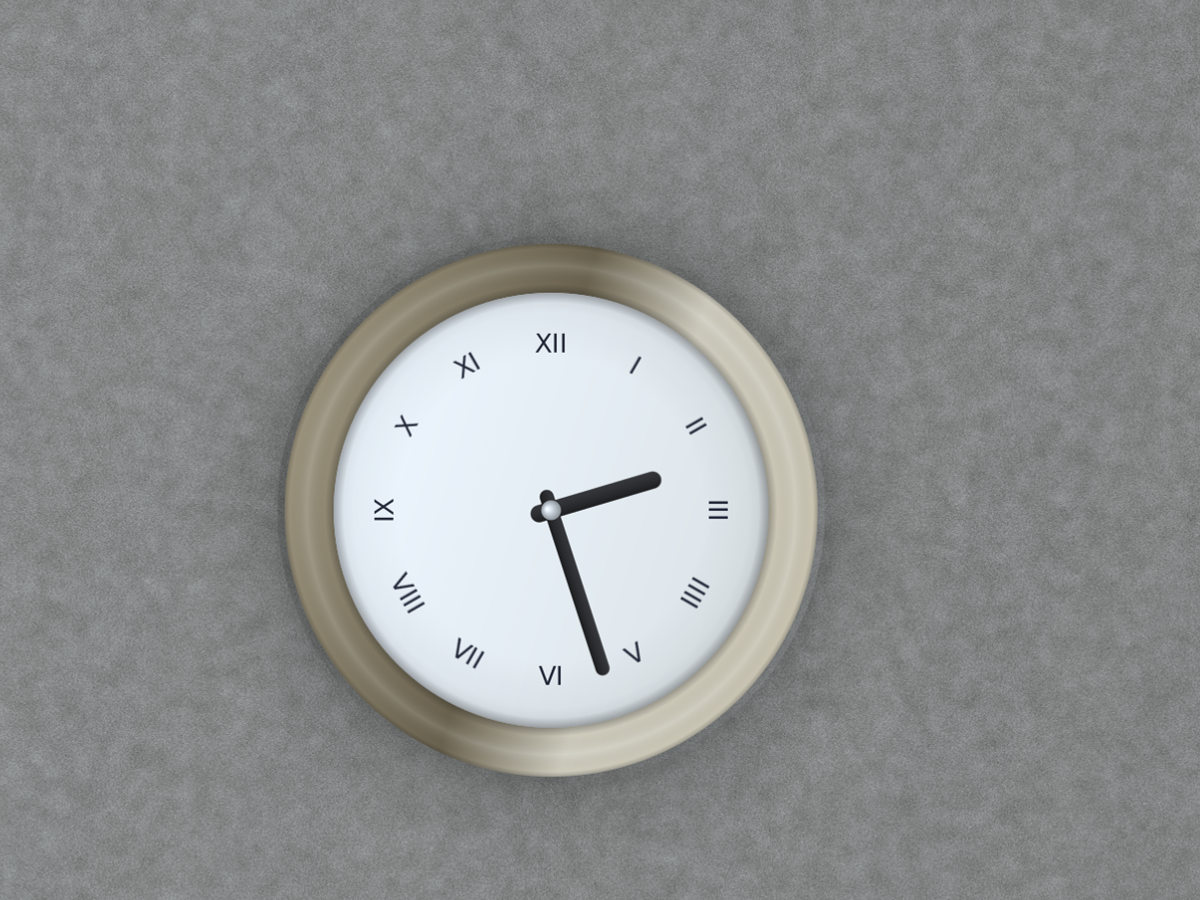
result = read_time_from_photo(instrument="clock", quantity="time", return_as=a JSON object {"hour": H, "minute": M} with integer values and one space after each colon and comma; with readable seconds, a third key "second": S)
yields {"hour": 2, "minute": 27}
